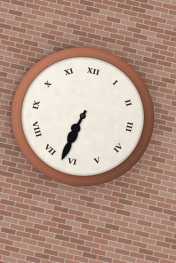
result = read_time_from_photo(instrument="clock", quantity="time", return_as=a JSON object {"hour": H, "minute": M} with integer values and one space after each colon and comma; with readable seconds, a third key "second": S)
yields {"hour": 6, "minute": 32}
